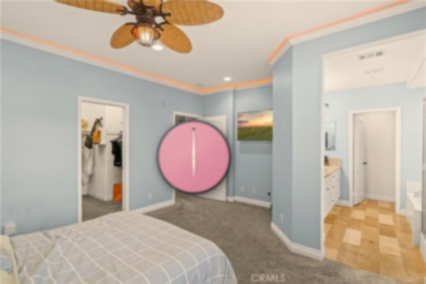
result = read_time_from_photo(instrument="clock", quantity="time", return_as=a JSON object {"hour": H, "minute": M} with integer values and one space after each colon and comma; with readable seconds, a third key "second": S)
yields {"hour": 6, "minute": 0}
